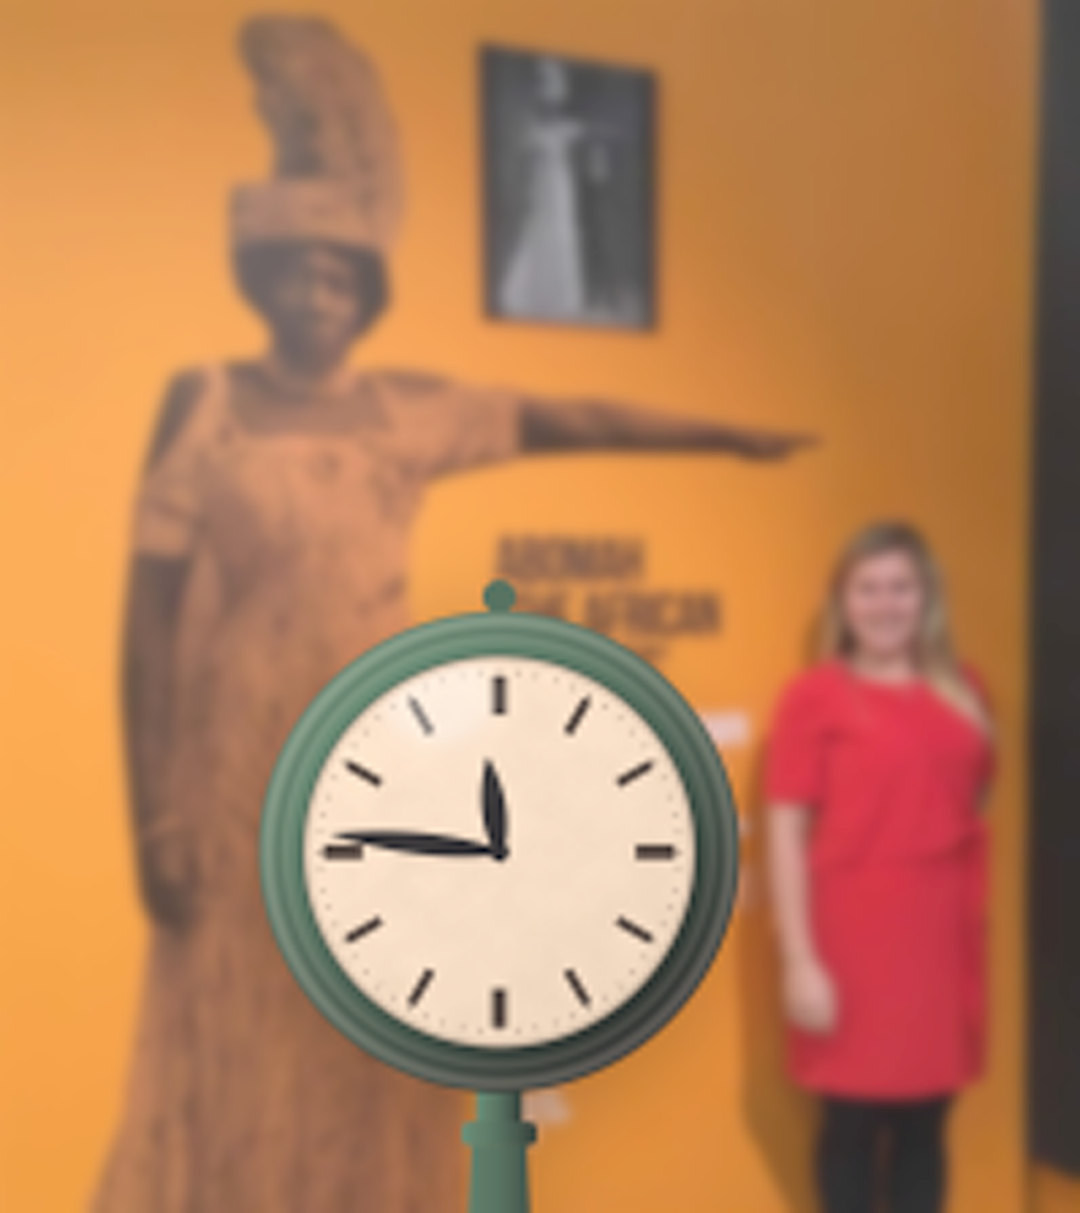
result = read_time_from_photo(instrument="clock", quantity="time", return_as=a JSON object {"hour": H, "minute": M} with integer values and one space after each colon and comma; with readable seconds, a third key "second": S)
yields {"hour": 11, "minute": 46}
